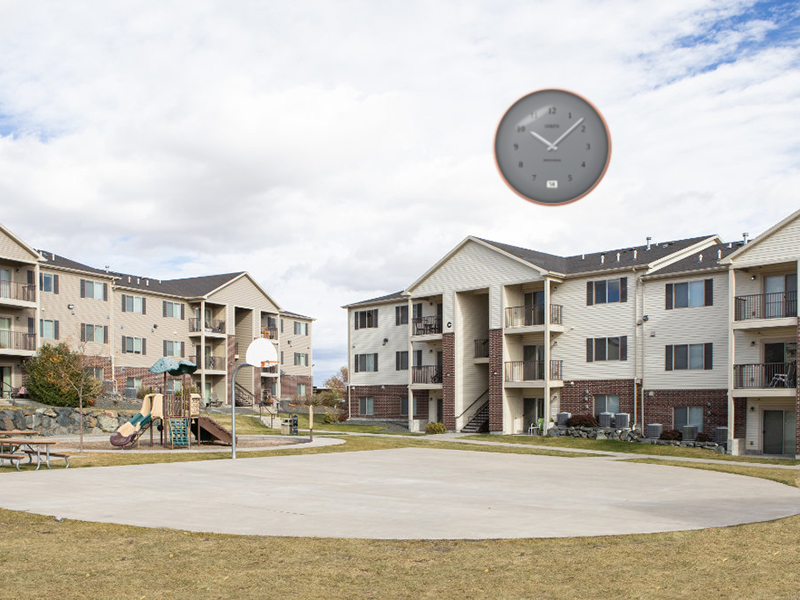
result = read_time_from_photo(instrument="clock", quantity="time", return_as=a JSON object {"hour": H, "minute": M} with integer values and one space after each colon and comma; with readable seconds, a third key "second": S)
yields {"hour": 10, "minute": 8}
